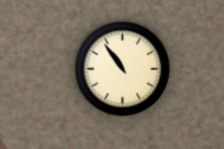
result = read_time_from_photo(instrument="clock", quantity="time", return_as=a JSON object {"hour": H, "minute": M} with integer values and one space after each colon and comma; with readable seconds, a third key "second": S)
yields {"hour": 10, "minute": 54}
